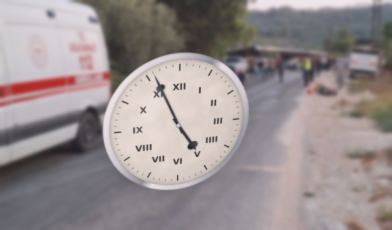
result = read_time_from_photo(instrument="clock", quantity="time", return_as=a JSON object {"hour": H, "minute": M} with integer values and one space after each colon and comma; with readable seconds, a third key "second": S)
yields {"hour": 4, "minute": 56}
